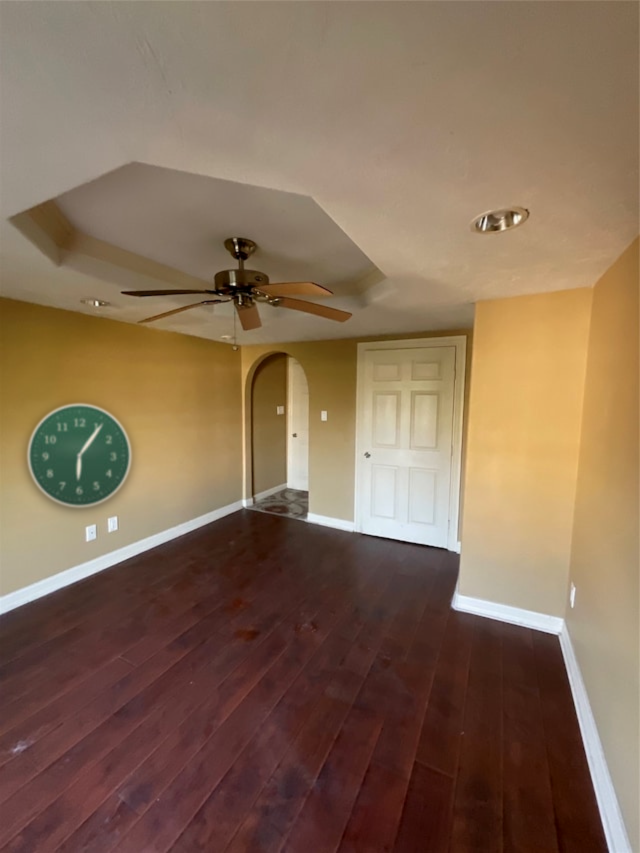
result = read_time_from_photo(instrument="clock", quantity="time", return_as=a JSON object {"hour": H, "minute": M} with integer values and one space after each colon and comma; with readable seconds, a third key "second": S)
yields {"hour": 6, "minute": 6}
